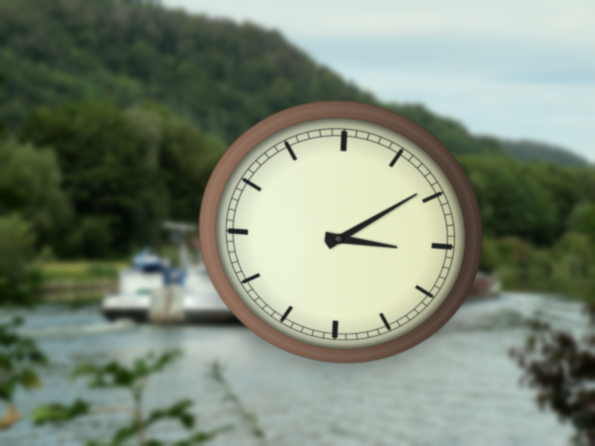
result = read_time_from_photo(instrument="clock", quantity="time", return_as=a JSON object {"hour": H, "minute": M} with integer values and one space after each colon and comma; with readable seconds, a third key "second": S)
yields {"hour": 3, "minute": 9}
